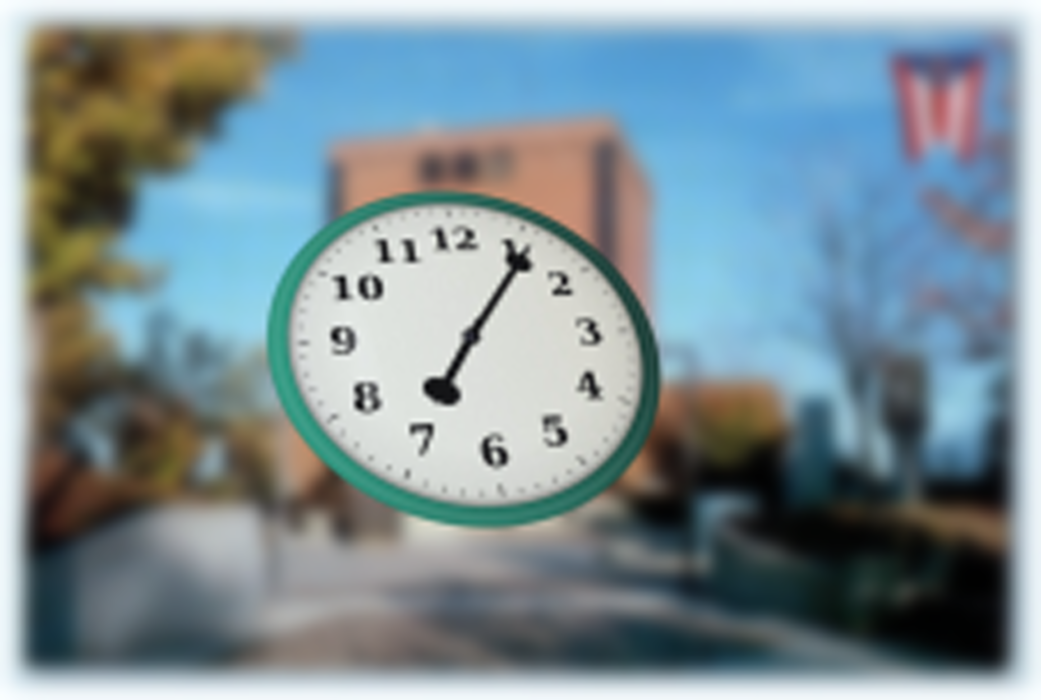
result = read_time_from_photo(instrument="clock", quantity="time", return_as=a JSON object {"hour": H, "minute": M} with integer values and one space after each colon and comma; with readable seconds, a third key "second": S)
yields {"hour": 7, "minute": 6}
